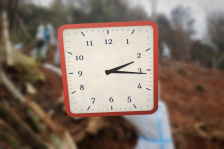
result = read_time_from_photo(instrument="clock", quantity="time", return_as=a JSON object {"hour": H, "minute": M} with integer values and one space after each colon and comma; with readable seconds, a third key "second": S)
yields {"hour": 2, "minute": 16}
